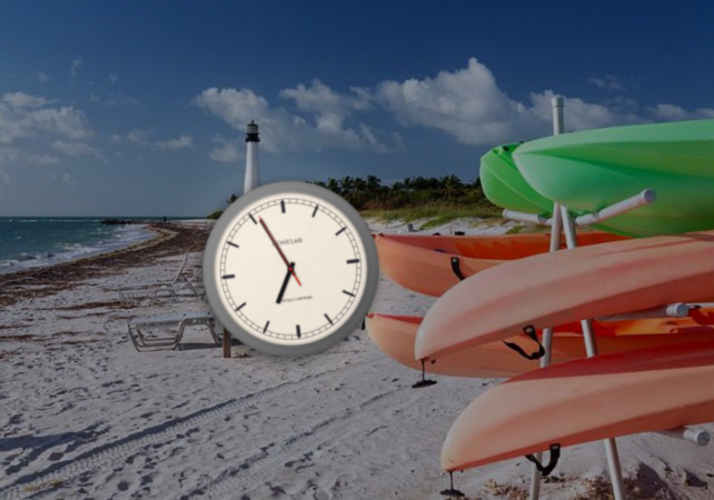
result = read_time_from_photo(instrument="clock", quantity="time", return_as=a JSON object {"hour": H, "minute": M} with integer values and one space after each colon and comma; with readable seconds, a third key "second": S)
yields {"hour": 6, "minute": 55, "second": 56}
